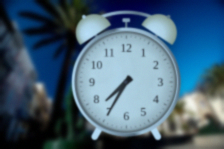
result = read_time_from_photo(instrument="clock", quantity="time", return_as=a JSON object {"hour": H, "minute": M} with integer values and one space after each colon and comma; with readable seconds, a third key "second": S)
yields {"hour": 7, "minute": 35}
